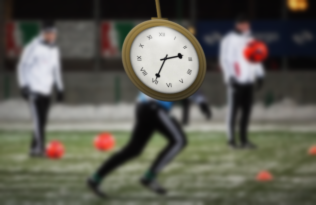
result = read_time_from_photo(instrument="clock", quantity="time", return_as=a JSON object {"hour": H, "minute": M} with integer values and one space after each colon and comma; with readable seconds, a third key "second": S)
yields {"hour": 2, "minute": 35}
